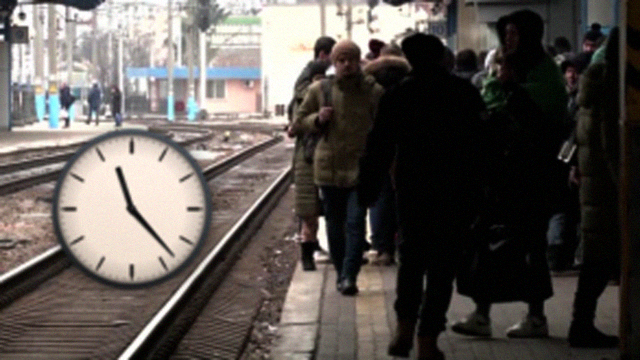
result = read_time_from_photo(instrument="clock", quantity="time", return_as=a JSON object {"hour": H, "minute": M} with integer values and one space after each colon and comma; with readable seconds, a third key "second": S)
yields {"hour": 11, "minute": 23}
